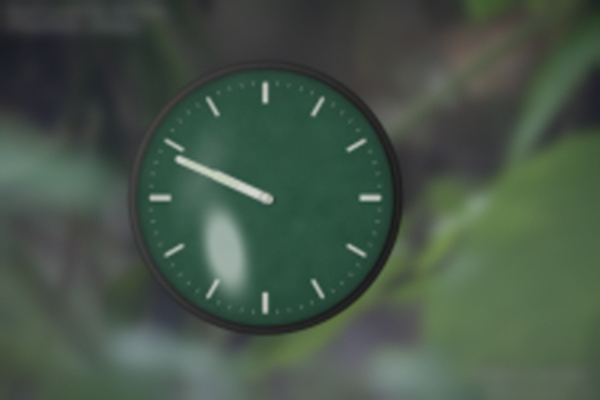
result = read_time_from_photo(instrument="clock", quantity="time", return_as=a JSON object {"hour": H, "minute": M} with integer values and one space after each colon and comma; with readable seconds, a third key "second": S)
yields {"hour": 9, "minute": 49}
